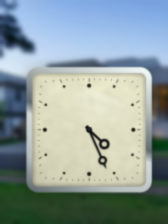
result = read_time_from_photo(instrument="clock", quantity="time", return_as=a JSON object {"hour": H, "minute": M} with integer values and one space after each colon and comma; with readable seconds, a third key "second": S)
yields {"hour": 4, "minute": 26}
